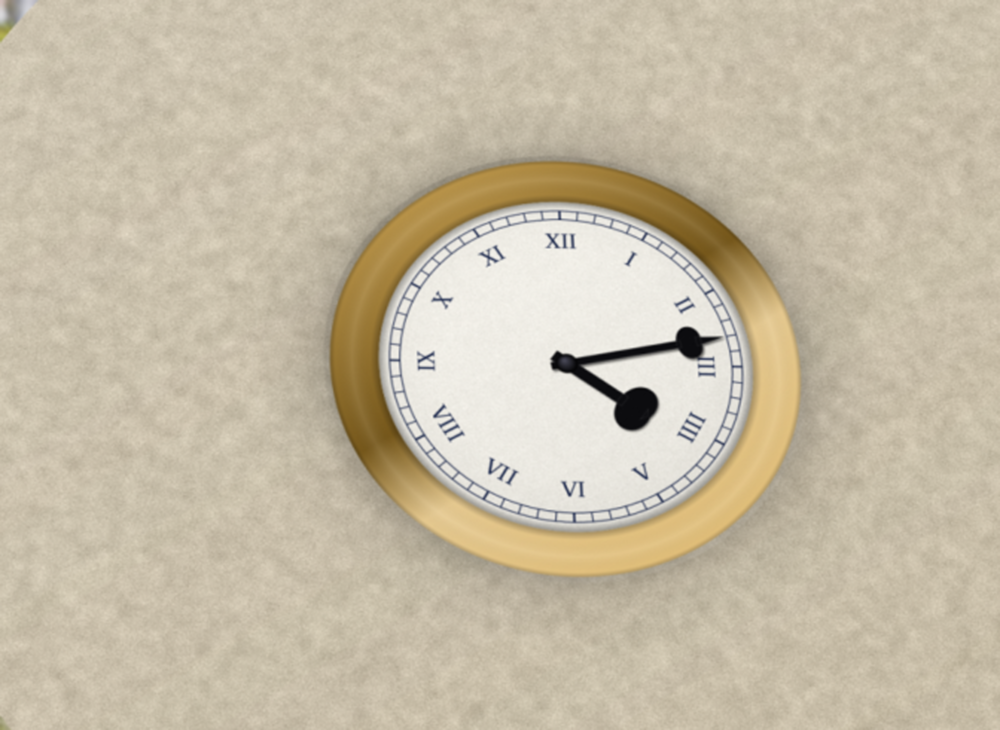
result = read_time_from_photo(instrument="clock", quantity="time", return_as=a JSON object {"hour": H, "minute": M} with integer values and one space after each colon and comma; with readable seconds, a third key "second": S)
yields {"hour": 4, "minute": 13}
